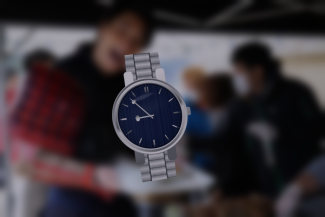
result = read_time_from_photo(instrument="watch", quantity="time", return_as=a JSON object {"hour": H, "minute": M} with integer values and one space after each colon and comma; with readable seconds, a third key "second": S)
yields {"hour": 8, "minute": 53}
